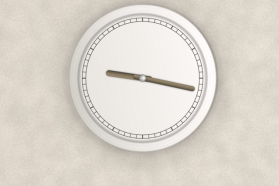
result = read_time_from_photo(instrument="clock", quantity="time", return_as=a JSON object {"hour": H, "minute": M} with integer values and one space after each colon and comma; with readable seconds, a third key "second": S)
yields {"hour": 9, "minute": 17}
